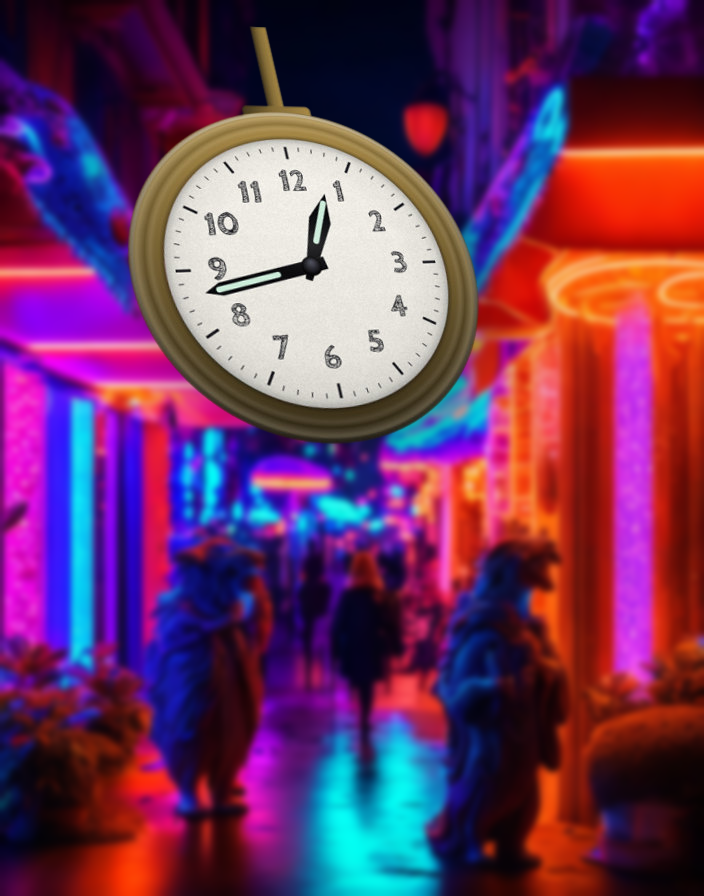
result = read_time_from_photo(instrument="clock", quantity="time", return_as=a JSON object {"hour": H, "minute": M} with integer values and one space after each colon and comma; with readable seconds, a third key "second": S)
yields {"hour": 12, "minute": 43}
